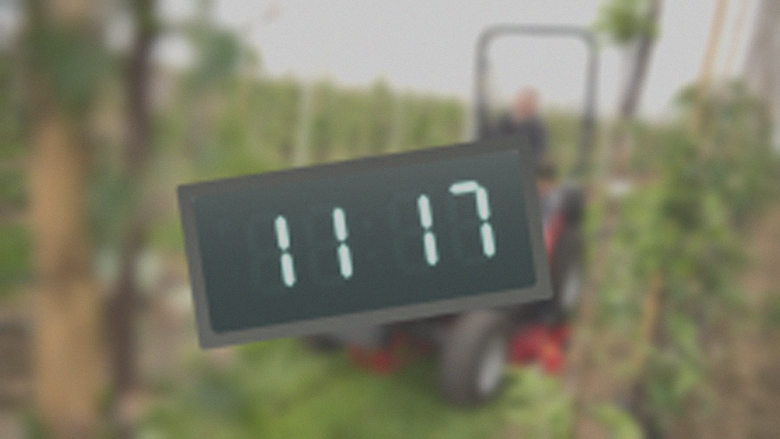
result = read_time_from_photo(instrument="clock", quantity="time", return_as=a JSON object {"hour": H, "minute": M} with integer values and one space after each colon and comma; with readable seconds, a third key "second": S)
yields {"hour": 11, "minute": 17}
